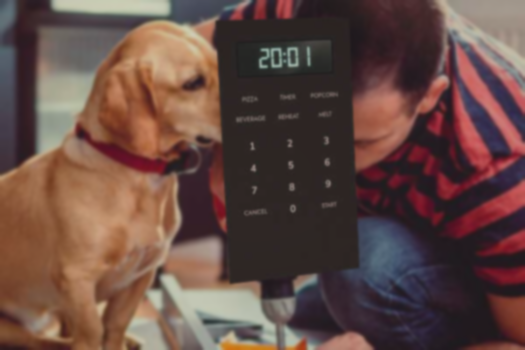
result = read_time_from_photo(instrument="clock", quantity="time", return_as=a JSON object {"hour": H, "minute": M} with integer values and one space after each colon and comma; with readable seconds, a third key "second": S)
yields {"hour": 20, "minute": 1}
